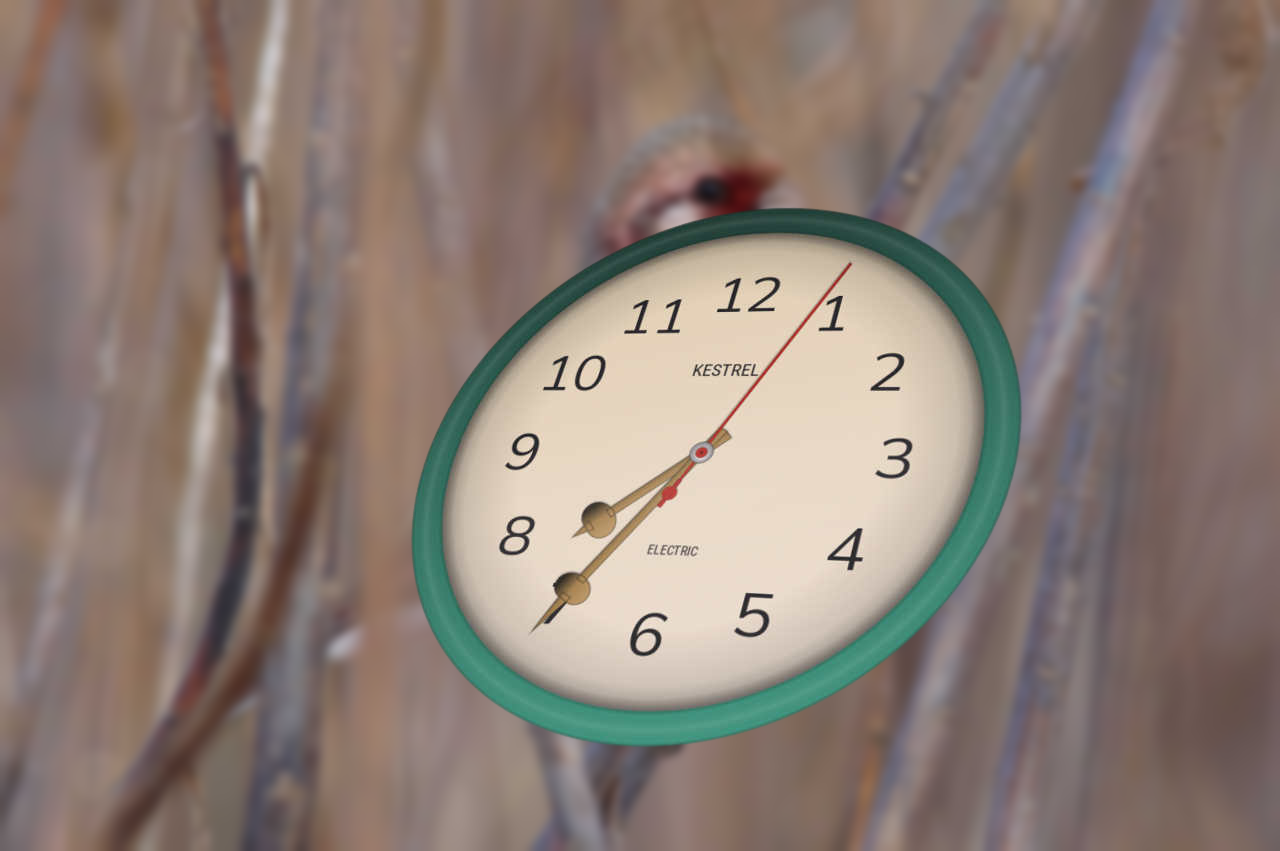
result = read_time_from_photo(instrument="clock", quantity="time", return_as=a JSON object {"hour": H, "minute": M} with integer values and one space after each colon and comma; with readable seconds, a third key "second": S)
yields {"hour": 7, "minute": 35, "second": 4}
